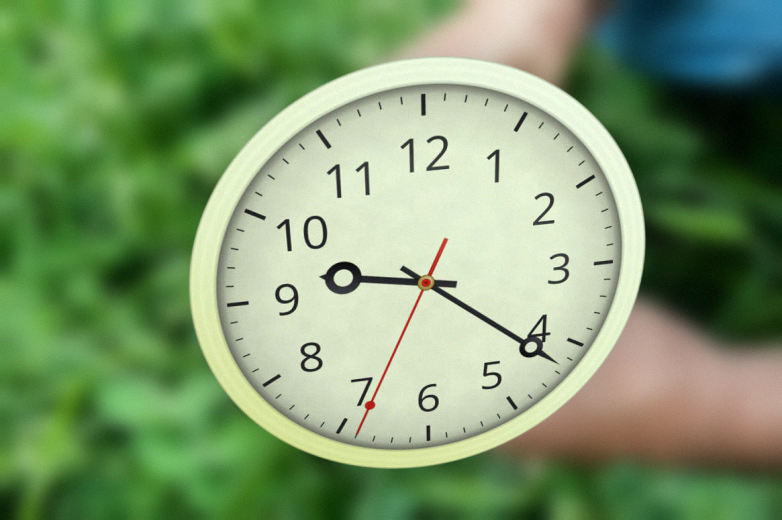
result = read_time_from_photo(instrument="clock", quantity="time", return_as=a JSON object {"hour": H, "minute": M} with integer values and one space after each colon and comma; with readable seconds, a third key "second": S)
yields {"hour": 9, "minute": 21, "second": 34}
